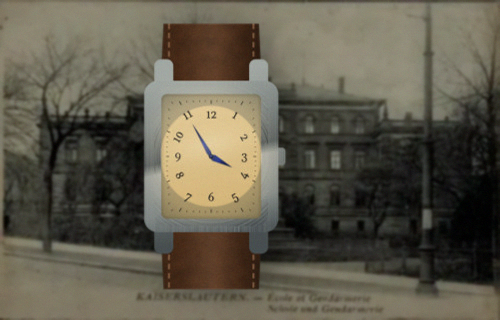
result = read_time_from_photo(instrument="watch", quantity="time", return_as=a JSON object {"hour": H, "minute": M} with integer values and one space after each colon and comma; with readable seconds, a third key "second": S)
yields {"hour": 3, "minute": 55}
